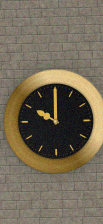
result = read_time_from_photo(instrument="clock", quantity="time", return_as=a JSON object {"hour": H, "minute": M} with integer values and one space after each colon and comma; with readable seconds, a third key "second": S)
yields {"hour": 10, "minute": 0}
